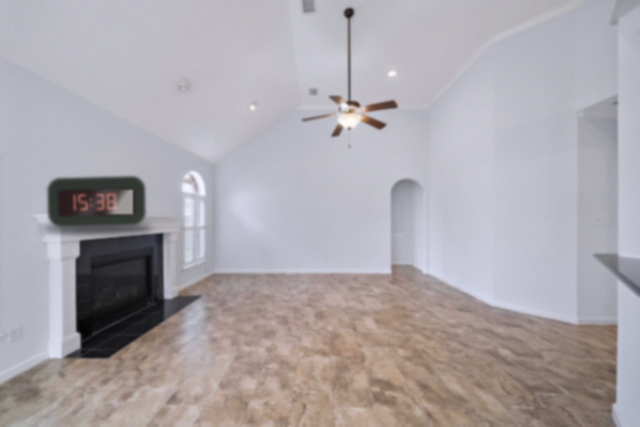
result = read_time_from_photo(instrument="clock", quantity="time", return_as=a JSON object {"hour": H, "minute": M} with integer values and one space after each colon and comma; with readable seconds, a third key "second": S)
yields {"hour": 15, "minute": 38}
